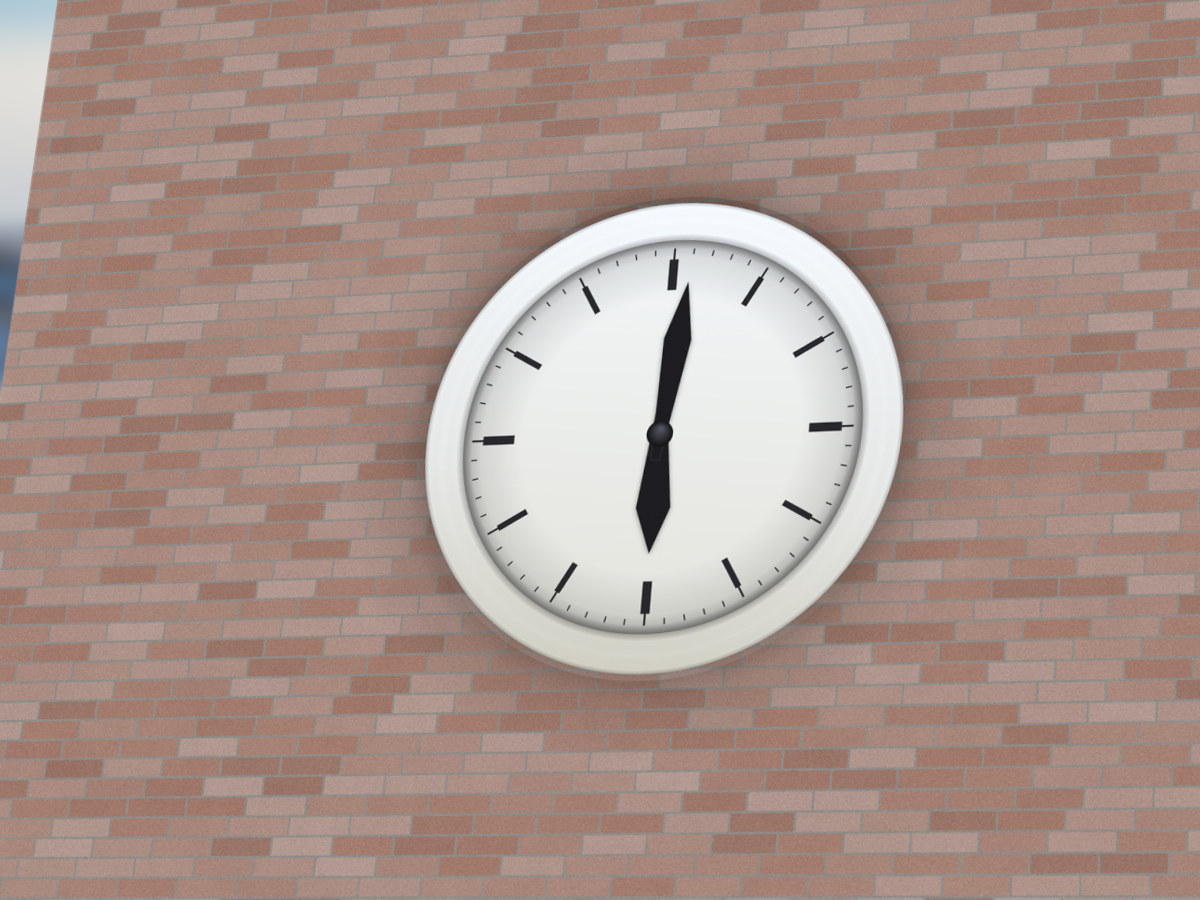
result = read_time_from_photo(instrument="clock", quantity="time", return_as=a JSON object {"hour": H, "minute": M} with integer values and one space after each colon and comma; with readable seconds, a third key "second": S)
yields {"hour": 6, "minute": 1}
